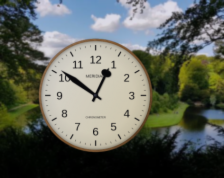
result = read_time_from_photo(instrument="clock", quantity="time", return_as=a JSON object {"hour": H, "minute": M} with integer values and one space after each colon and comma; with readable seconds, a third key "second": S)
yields {"hour": 12, "minute": 51}
